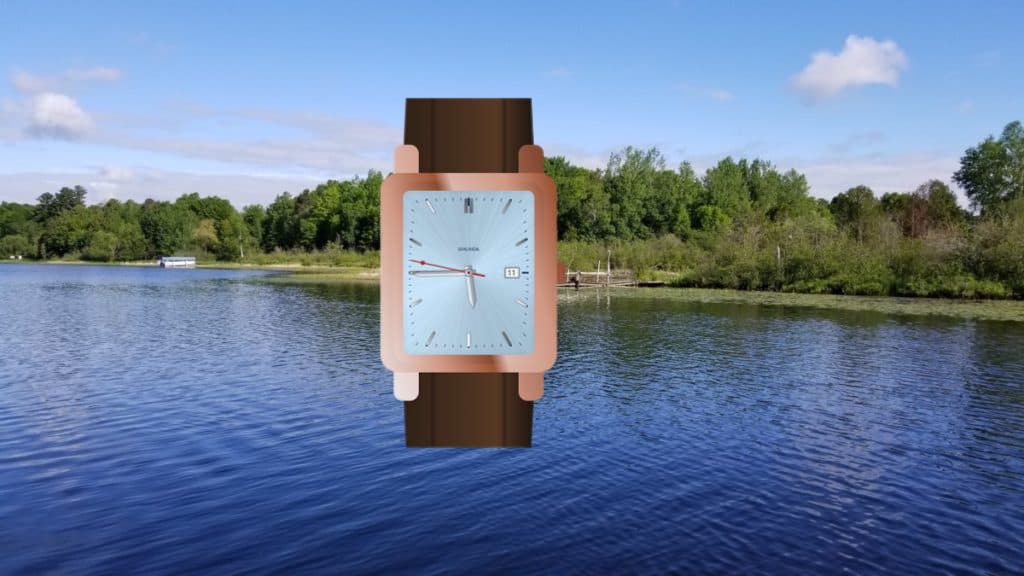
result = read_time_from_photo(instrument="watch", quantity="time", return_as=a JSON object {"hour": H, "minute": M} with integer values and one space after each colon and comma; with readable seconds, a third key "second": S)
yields {"hour": 5, "minute": 44, "second": 47}
